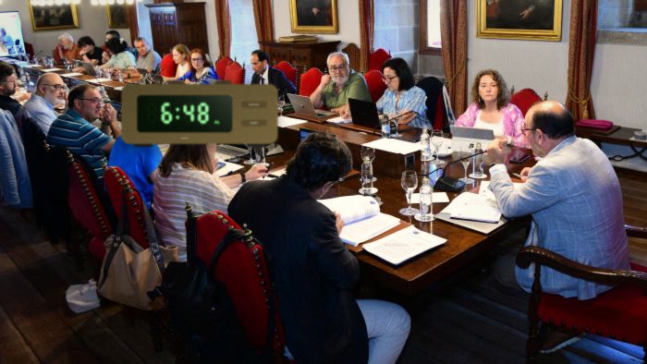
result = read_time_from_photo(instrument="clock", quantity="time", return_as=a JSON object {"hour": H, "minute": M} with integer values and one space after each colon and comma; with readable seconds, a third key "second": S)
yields {"hour": 6, "minute": 48}
